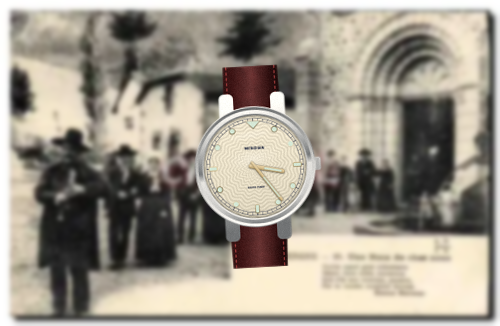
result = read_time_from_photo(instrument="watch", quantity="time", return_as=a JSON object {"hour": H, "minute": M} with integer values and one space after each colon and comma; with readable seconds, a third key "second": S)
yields {"hour": 3, "minute": 24}
